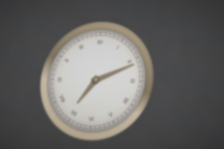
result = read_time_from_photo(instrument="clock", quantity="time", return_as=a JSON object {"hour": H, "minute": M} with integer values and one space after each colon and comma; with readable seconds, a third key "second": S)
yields {"hour": 7, "minute": 11}
